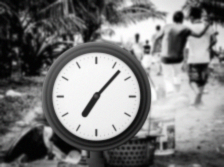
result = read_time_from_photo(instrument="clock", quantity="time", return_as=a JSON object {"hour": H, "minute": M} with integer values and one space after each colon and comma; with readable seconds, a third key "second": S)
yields {"hour": 7, "minute": 7}
